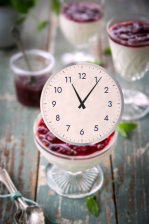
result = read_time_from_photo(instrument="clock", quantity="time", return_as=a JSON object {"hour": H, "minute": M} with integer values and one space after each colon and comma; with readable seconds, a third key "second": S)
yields {"hour": 11, "minute": 6}
